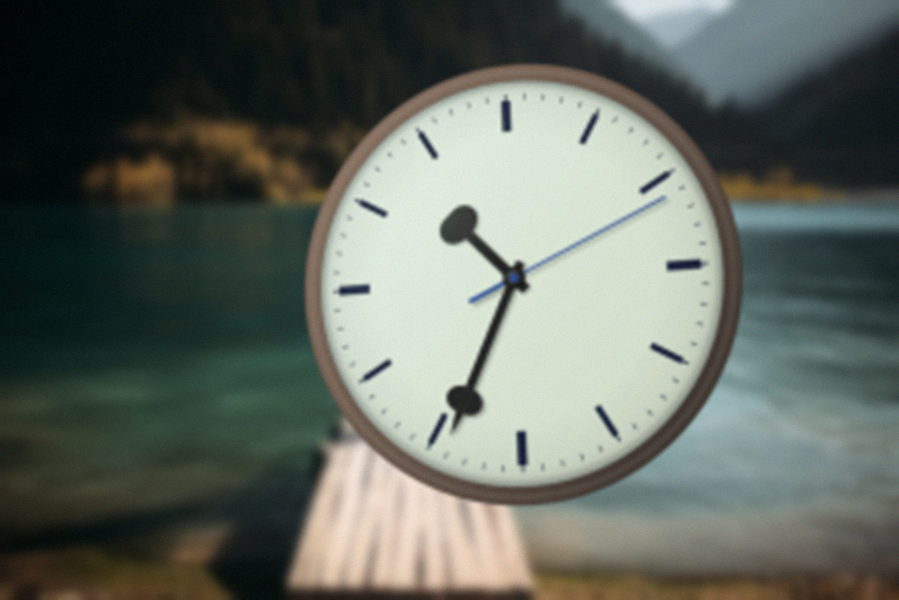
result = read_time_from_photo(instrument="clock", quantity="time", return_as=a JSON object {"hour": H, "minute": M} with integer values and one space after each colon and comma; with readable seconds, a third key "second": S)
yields {"hour": 10, "minute": 34, "second": 11}
